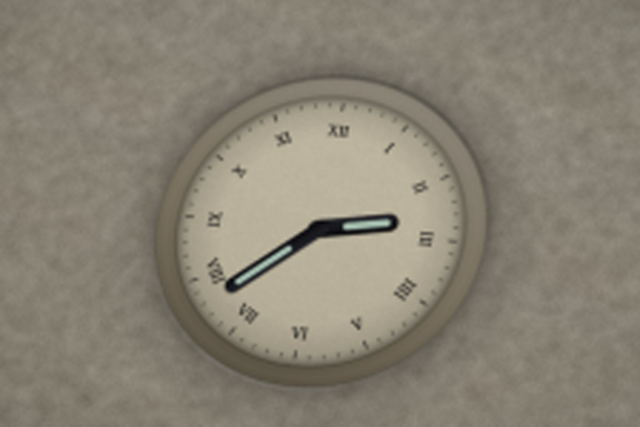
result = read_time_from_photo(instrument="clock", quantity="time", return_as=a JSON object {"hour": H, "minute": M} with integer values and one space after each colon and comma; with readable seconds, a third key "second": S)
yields {"hour": 2, "minute": 38}
